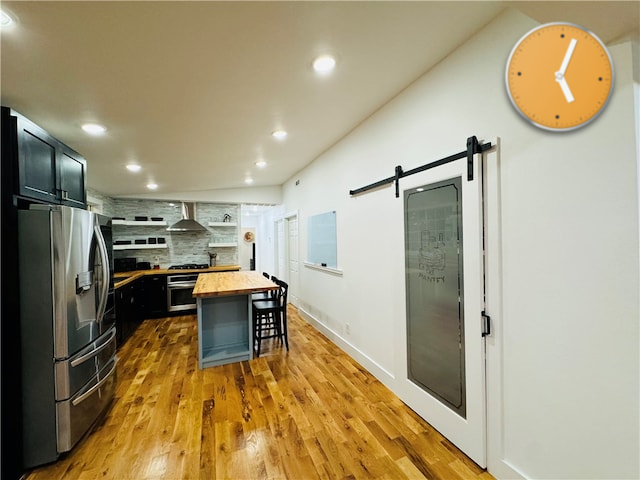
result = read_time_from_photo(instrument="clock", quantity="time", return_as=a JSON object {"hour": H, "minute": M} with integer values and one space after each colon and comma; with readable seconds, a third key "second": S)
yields {"hour": 5, "minute": 3}
